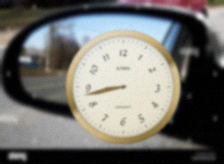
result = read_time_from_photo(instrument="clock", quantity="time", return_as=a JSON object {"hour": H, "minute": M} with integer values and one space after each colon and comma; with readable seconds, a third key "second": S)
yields {"hour": 8, "minute": 43}
